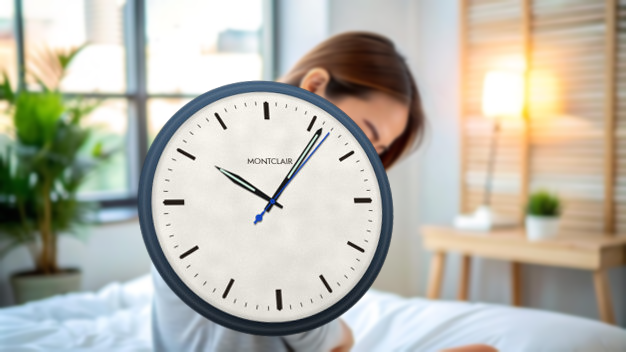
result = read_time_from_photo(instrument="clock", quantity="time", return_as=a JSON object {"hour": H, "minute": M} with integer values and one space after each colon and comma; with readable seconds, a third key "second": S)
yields {"hour": 10, "minute": 6, "second": 7}
